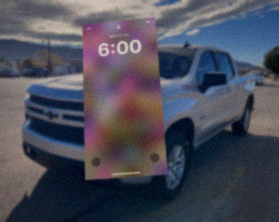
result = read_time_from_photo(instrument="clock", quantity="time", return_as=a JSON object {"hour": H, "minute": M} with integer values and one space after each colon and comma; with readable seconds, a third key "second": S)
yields {"hour": 6, "minute": 0}
